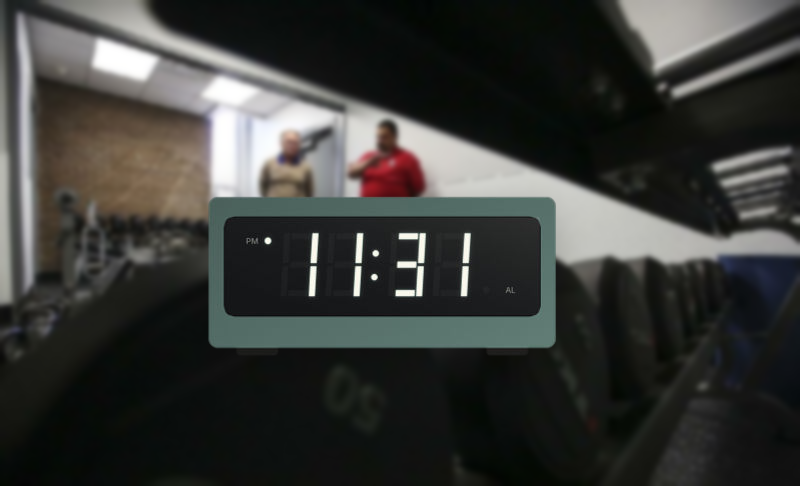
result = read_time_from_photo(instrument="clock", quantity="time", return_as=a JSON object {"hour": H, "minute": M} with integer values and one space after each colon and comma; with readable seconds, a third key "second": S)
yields {"hour": 11, "minute": 31}
